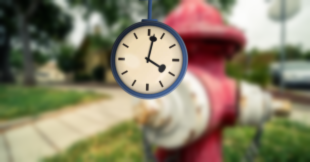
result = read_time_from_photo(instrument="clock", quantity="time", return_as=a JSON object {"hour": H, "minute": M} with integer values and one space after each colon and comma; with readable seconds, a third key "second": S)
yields {"hour": 4, "minute": 2}
